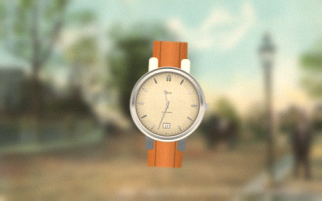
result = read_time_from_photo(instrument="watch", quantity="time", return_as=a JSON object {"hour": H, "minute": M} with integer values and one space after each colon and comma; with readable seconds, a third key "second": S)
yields {"hour": 11, "minute": 33}
